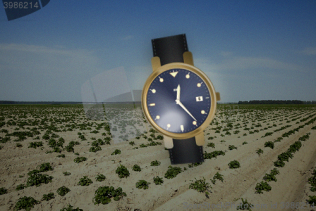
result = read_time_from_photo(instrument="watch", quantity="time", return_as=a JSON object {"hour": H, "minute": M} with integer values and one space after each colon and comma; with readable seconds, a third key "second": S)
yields {"hour": 12, "minute": 24}
